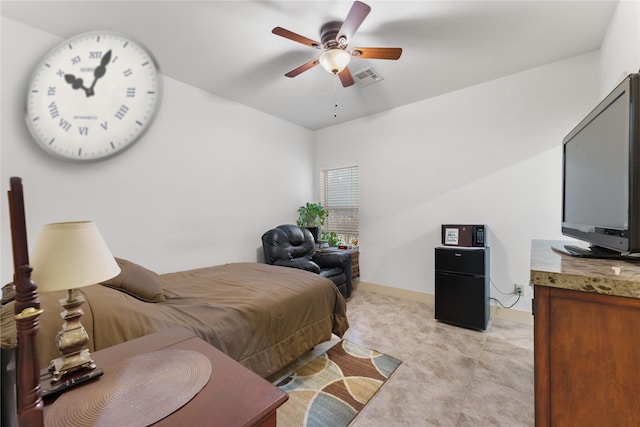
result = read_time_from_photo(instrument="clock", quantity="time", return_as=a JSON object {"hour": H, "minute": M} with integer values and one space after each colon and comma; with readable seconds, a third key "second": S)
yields {"hour": 10, "minute": 3}
